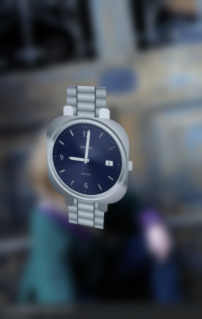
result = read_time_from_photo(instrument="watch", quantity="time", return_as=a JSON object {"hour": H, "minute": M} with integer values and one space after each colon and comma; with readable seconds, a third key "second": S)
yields {"hour": 9, "minute": 1}
